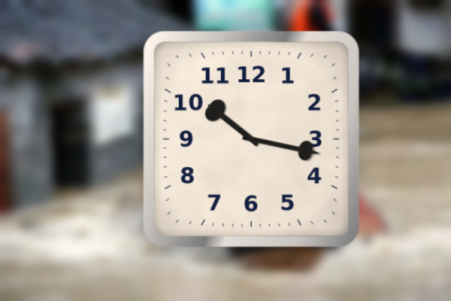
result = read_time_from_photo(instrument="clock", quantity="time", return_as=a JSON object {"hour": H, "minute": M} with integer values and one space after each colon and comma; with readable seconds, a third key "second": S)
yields {"hour": 10, "minute": 17}
